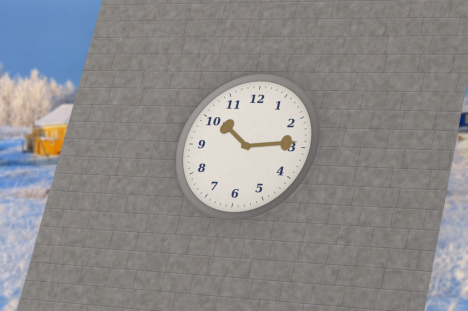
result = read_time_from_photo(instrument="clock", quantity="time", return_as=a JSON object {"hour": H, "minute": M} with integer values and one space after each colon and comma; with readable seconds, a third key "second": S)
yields {"hour": 10, "minute": 14}
